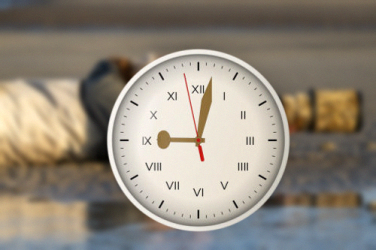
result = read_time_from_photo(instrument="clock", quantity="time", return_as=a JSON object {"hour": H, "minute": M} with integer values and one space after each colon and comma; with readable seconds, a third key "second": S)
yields {"hour": 9, "minute": 1, "second": 58}
